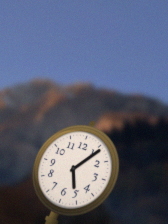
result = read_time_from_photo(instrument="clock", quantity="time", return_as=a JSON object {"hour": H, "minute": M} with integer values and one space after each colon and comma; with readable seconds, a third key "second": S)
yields {"hour": 5, "minute": 6}
